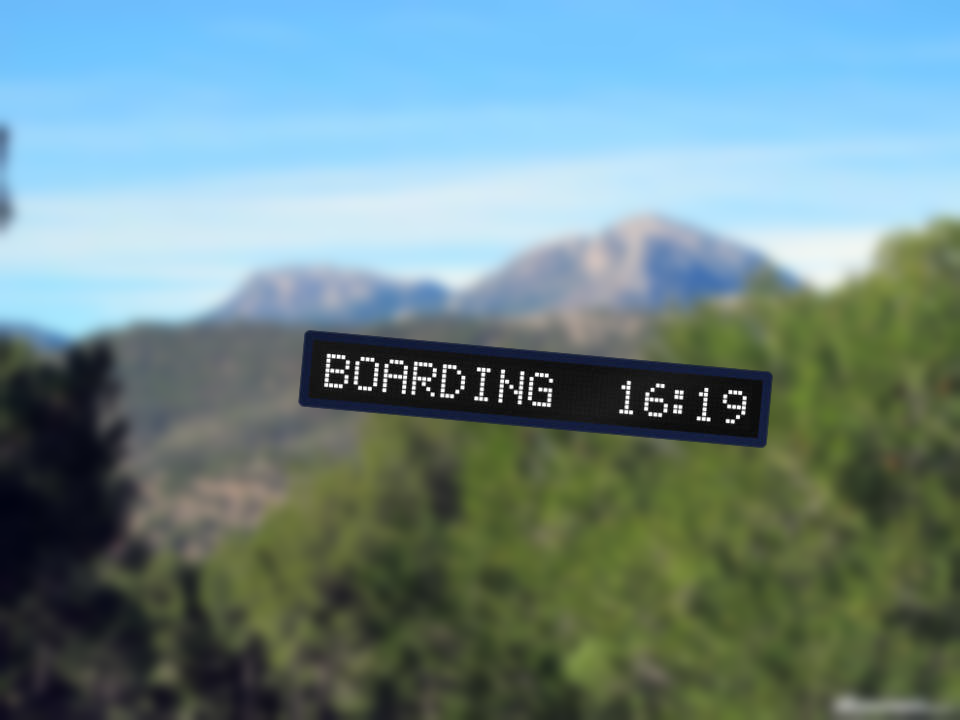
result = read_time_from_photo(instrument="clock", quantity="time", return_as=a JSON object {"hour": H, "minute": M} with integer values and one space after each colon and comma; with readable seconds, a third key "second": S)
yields {"hour": 16, "minute": 19}
